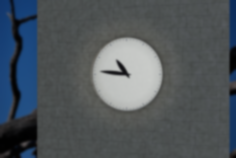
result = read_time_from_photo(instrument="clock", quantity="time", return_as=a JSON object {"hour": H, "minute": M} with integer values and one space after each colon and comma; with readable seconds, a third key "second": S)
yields {"hour": 10, "minute": 46}
